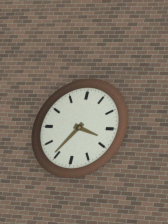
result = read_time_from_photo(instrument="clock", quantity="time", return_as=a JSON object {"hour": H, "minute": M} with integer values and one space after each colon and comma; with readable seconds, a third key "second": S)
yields {"hour": 3, "minute": 36}
